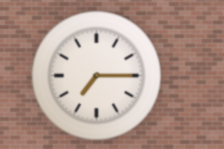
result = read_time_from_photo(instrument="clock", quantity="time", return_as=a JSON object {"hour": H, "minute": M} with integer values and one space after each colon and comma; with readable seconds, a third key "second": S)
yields {"hour": 7, "minute": 15}
